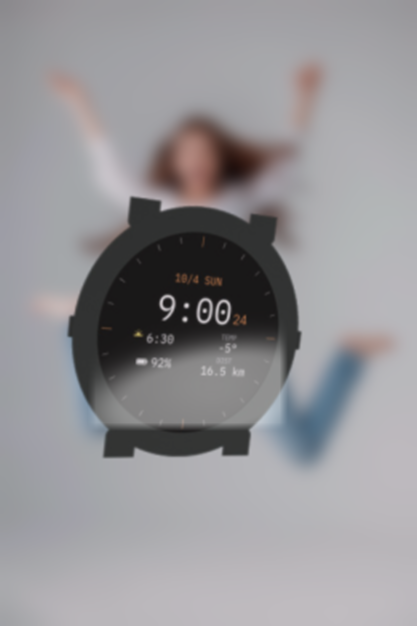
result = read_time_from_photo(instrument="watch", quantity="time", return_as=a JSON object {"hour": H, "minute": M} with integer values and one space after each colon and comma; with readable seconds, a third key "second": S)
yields {"hour": 9, "minute": 0}
